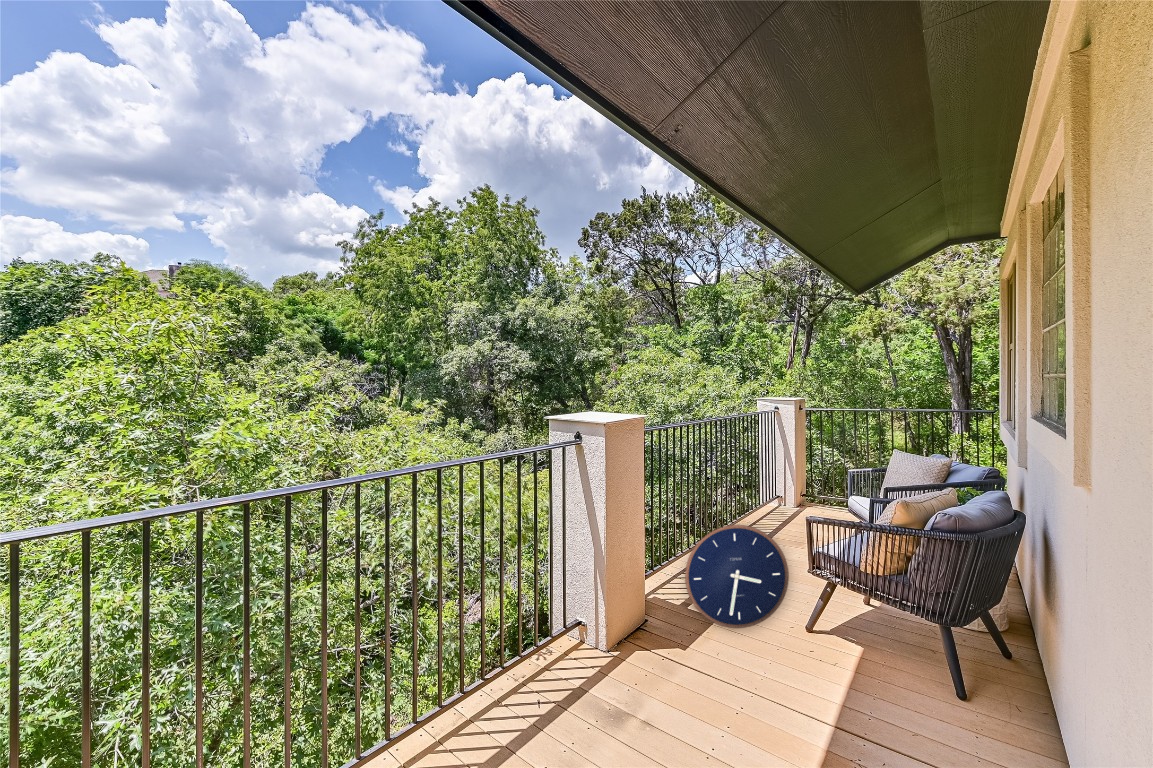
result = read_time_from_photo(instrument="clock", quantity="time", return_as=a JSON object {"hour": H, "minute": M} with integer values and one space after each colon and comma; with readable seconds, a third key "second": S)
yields {"hour": 3, "minute": 32}
